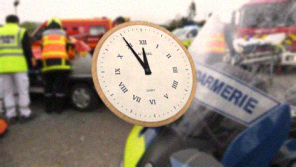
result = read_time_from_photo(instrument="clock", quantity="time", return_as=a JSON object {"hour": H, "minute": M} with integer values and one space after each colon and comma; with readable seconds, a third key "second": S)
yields {"hour": 11, "minute": 55}
